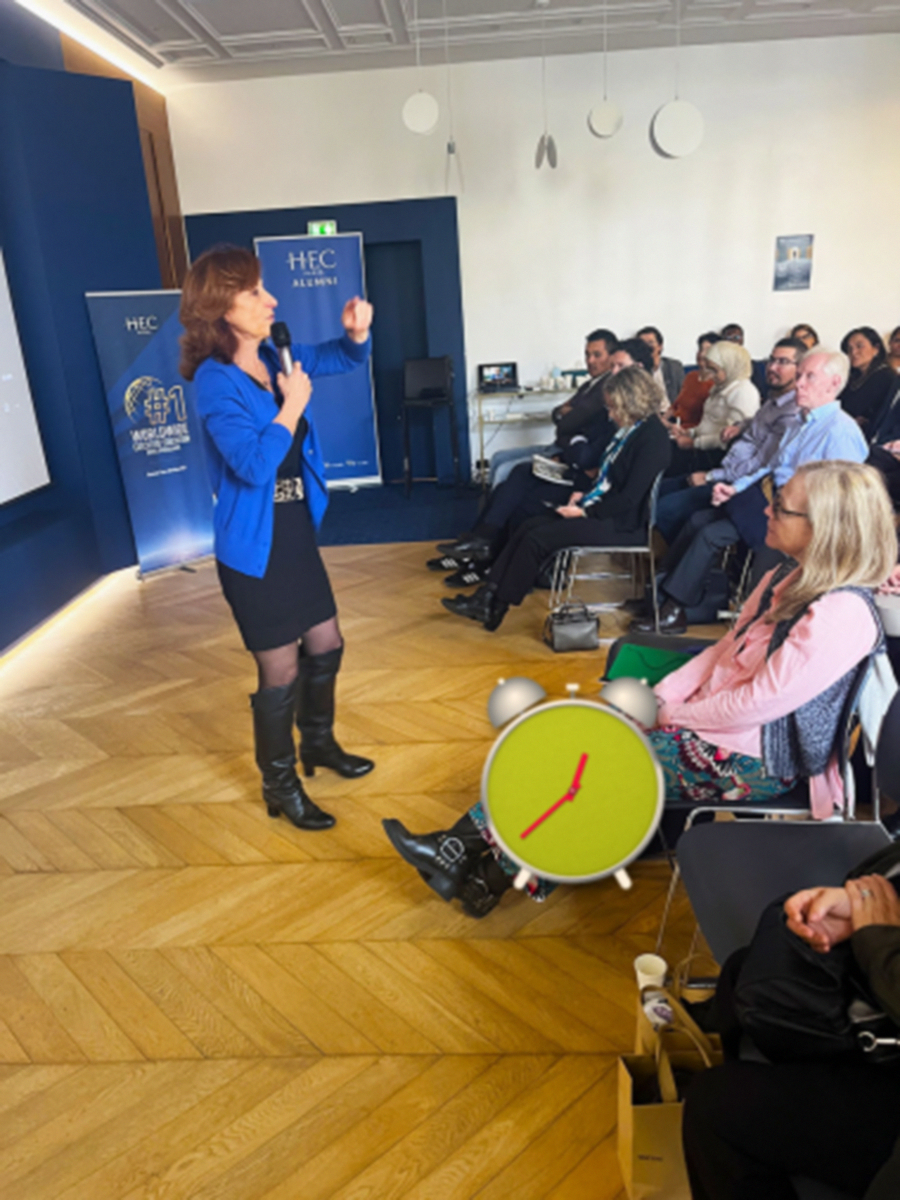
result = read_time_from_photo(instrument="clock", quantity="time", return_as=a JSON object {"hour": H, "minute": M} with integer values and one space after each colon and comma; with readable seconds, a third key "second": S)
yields {"hour": 12, "minute": 38}
